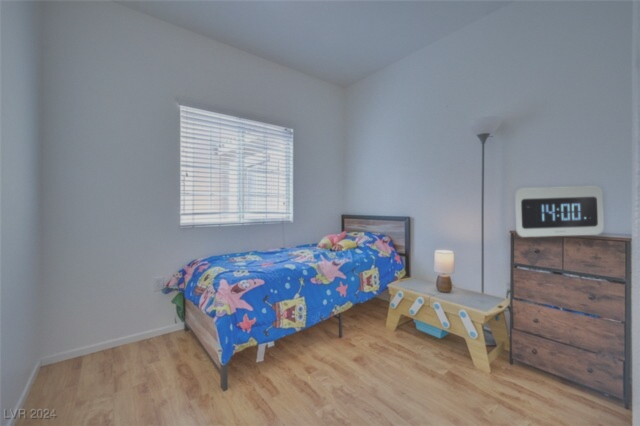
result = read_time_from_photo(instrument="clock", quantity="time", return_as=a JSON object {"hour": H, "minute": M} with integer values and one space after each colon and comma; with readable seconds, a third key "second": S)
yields {"hour": 14, "minute": 0}
